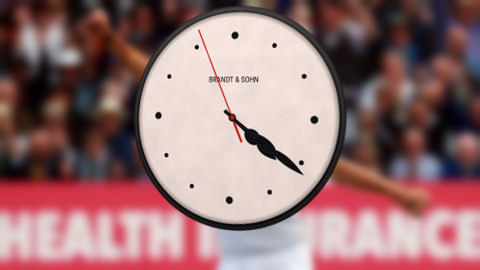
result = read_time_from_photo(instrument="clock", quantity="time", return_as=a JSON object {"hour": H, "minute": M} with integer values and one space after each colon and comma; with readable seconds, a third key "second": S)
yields {"hour": 4, "minute": 20, "second": 56}
